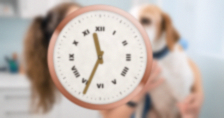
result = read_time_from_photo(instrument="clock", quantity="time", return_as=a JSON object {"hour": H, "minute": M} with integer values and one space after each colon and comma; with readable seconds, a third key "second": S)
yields {"hour": 11, "minute": 34}
